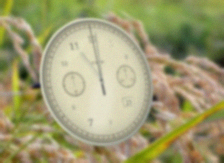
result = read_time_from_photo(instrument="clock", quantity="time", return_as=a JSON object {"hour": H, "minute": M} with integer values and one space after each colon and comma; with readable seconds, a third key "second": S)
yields {"hour": 11, "minute": 1}
